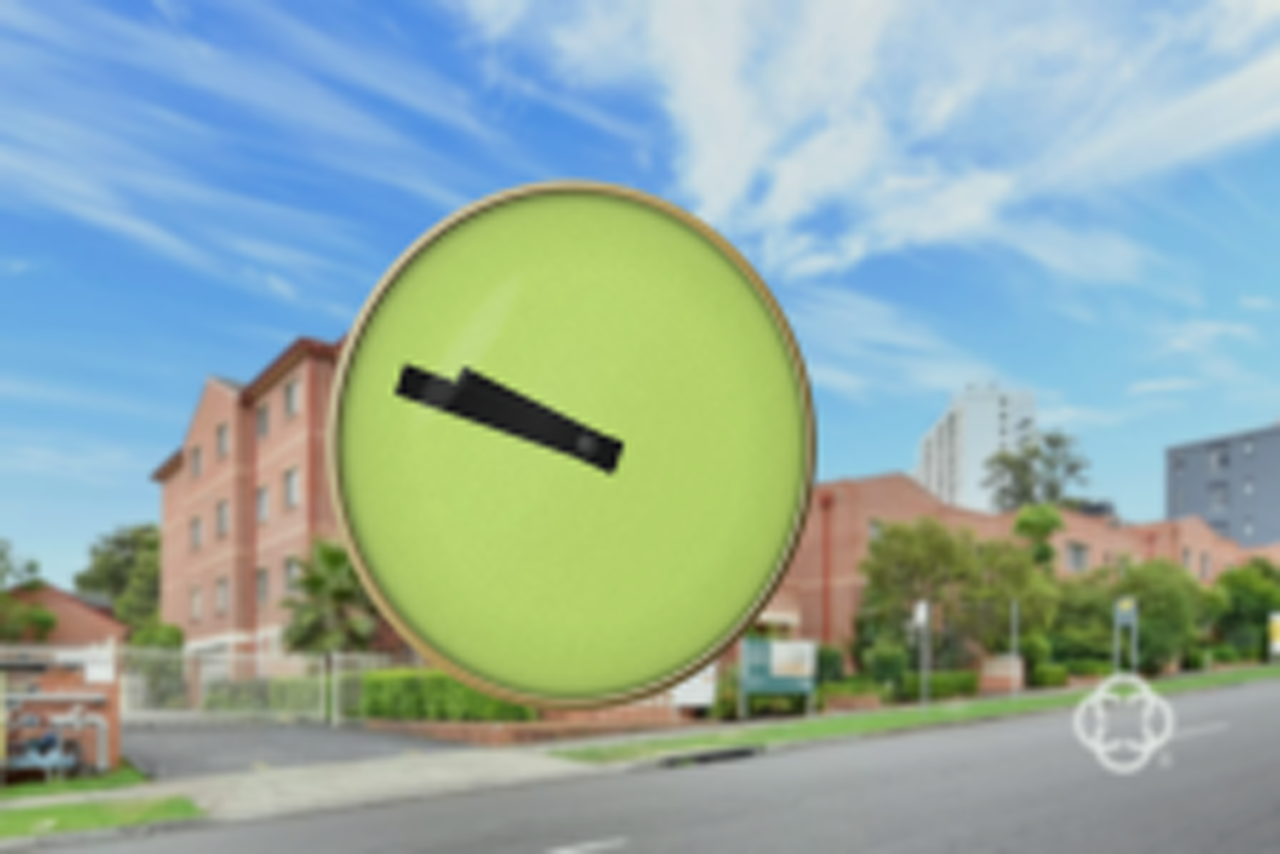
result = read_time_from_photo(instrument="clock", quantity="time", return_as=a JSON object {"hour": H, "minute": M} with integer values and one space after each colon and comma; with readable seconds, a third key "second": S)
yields {"hour": 9, "minute": 48}
